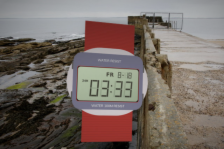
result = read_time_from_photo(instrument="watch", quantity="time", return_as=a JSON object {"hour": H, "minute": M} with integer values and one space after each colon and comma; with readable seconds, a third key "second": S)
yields {"hour": 3, "minute": 33}
